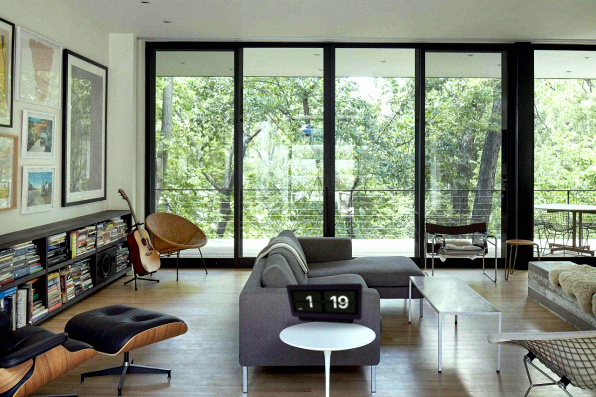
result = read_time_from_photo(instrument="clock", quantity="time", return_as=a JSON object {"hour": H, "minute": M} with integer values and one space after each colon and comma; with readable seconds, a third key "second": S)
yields {"hour": 1, "minute": 19}
